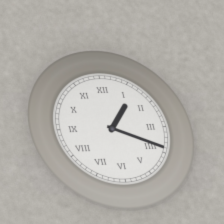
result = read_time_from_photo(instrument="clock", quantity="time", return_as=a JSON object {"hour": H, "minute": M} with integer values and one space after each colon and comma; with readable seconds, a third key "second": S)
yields {"hour": 1, "minute": 19}
